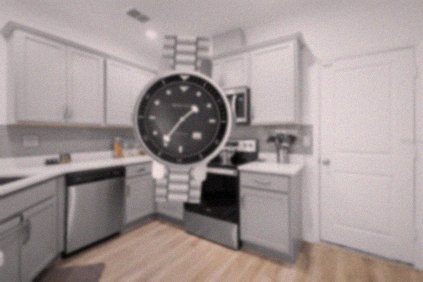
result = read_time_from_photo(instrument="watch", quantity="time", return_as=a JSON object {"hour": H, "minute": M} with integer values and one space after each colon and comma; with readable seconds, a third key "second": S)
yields {"hour": 1, "minute": 36}
